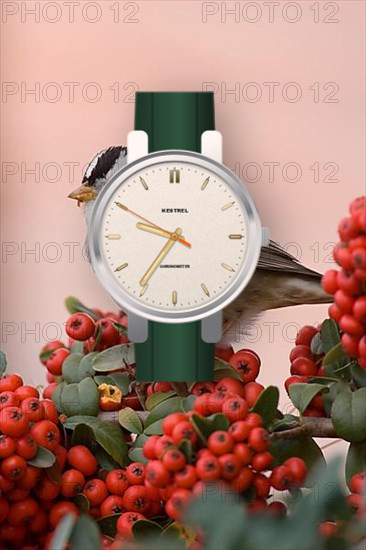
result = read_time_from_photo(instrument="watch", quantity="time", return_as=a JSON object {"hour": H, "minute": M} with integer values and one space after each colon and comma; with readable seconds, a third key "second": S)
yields {"hour": 9, "minute": 35, "second": 50}
